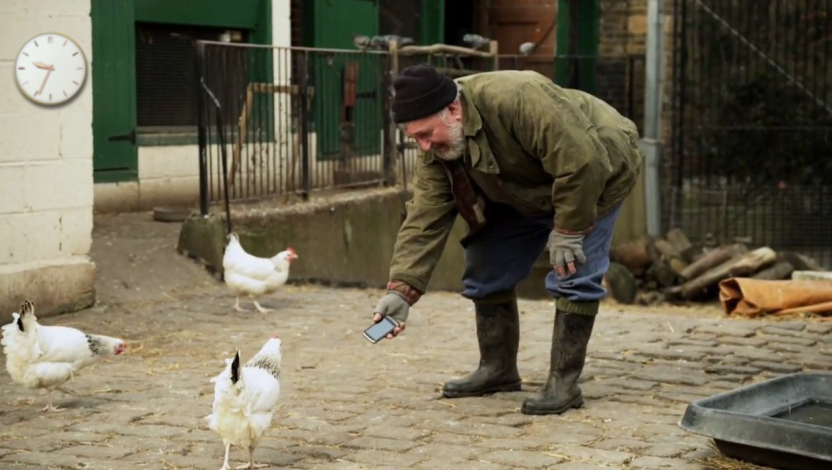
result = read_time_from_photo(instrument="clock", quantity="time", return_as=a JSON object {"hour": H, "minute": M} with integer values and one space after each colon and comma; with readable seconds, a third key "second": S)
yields {"hour": 9, "minute": 34}
